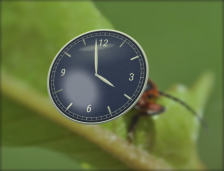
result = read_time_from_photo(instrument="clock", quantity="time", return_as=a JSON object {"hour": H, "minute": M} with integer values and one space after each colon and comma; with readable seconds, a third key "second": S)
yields {"hour": 3, "minute": 58}
